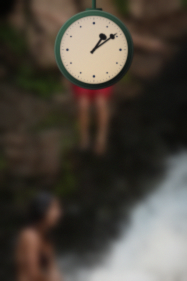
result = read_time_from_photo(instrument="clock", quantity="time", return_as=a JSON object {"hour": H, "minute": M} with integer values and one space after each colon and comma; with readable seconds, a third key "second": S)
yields {"hour": 1, "minute": 9}
